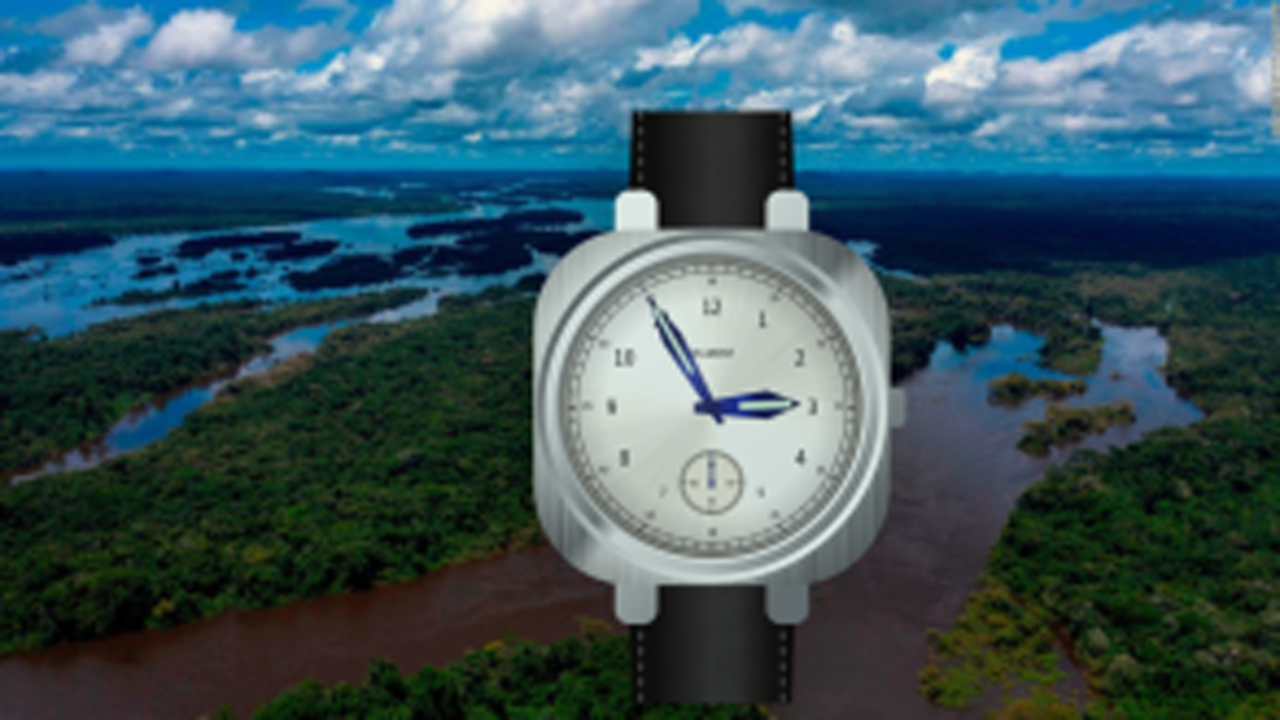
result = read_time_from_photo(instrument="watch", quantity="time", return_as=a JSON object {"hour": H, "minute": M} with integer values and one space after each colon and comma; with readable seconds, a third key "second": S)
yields {"hour": 2, "minute": 55}
